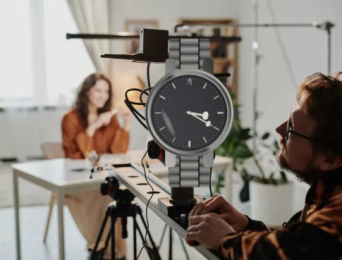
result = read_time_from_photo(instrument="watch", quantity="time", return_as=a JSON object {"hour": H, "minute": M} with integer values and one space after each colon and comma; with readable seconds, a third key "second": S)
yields {"hour": 3, "minute": 20}
